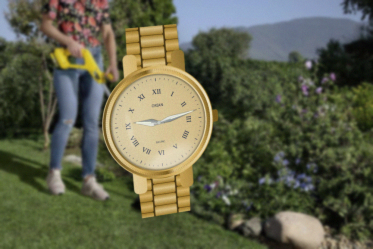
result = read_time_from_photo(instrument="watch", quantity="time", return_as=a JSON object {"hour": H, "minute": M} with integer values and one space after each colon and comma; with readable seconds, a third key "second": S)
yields {"hour": 9, "minute": 13}
